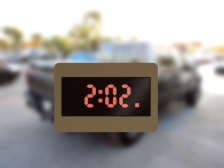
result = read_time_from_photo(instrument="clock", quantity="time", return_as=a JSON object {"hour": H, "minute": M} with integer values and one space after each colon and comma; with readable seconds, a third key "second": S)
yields {"hour": 2, "minute": 2}
